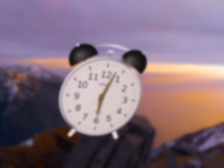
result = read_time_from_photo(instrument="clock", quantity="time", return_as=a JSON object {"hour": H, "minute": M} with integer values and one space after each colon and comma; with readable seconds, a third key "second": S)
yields {"hour": 6, "minute": 3}
